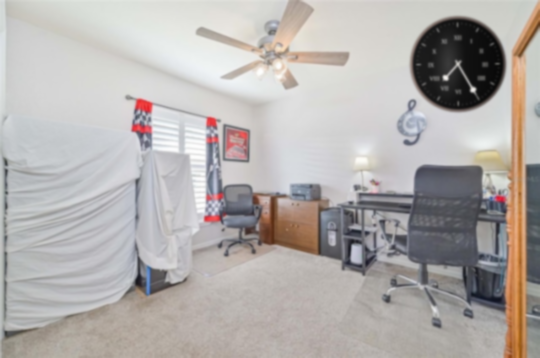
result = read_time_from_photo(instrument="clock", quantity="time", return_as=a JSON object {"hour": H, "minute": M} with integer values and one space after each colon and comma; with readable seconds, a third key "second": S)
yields {"hour": 7, "minute": 25}
